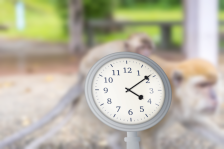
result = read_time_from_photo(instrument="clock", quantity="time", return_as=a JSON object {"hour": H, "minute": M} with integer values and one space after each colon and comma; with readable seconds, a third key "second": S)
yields {"hour": 4, "minute": 9}
